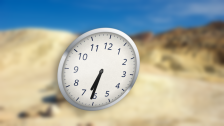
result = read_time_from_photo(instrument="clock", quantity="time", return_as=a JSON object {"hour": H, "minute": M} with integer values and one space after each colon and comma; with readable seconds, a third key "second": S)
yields {"hour": 6, "minute": 31}
